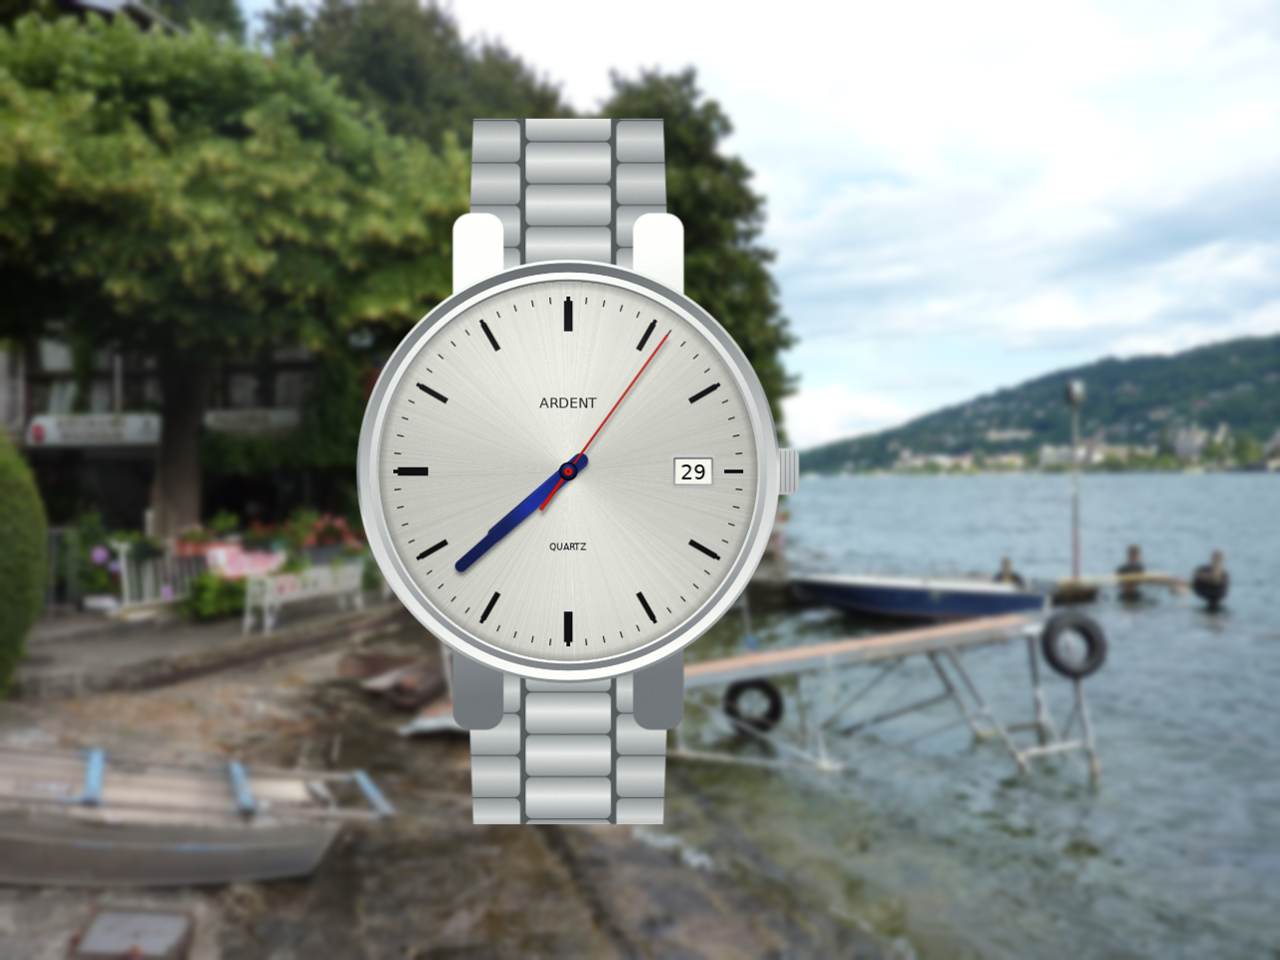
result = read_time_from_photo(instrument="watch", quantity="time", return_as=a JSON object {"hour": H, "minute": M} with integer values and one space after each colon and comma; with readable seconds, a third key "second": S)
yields {"hour": 7, "minute": 38, "second": 6}
